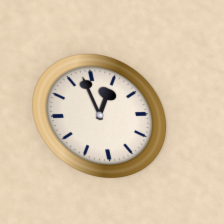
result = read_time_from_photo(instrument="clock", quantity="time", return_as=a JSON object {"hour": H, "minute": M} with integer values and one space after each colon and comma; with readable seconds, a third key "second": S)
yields {"hour": 12, "minute": 58}
